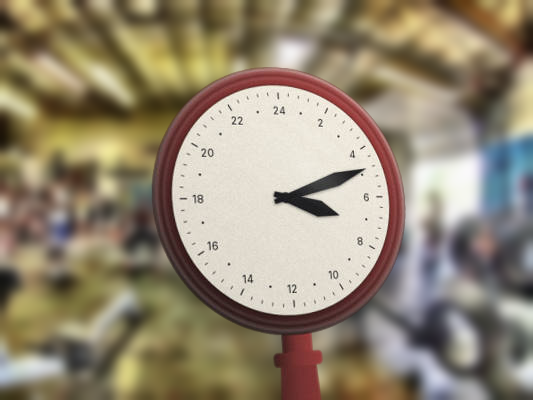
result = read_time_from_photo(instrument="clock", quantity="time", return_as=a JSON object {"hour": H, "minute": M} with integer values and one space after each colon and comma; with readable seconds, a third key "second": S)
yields {"hour": 7, "minute": 12}
